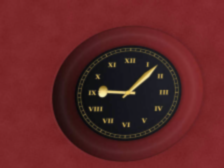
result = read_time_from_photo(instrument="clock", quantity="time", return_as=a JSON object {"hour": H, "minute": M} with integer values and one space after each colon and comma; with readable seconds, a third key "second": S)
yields {"hour": 9, "minute": 7}
